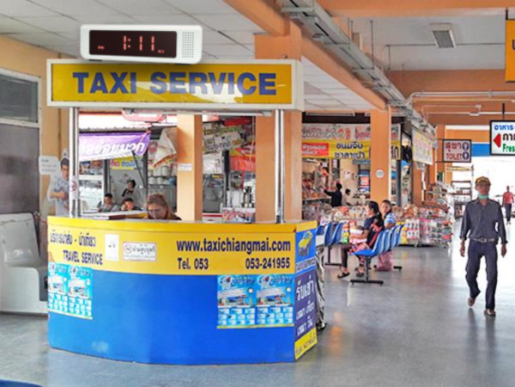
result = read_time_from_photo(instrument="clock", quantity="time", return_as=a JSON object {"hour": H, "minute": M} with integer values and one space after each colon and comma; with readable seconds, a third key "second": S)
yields {"hour": 1, "minute": 11}
